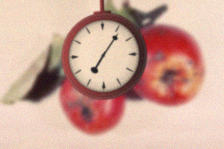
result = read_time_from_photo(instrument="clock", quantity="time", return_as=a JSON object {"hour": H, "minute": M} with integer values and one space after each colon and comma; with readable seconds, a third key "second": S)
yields {"hour": 7, "minute": 6}
